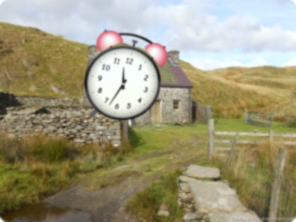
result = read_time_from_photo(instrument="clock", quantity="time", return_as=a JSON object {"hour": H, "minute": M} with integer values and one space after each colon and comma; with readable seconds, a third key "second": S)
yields {"hour": 11, "minute": 33}
